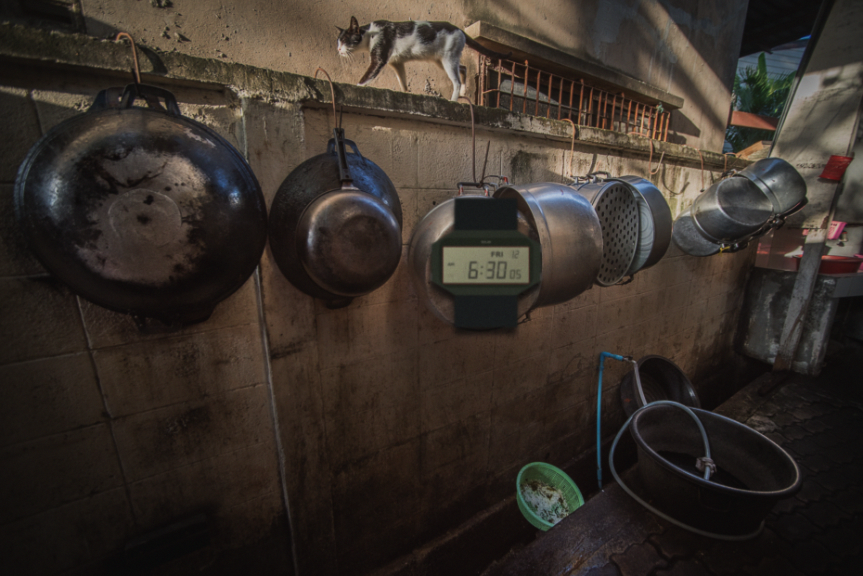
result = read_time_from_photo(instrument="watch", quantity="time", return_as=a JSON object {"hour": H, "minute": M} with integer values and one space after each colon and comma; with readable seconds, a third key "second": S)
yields {"hour": 6, "minute": 30}
